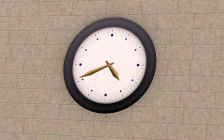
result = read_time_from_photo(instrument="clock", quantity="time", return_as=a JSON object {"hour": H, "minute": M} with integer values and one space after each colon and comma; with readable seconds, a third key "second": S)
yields {"hour": 4, "minute": 41}
